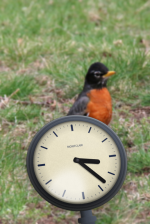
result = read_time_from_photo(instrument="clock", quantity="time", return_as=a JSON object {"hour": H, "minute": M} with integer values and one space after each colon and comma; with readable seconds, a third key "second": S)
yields {"hour": 3, "minute": 23}
